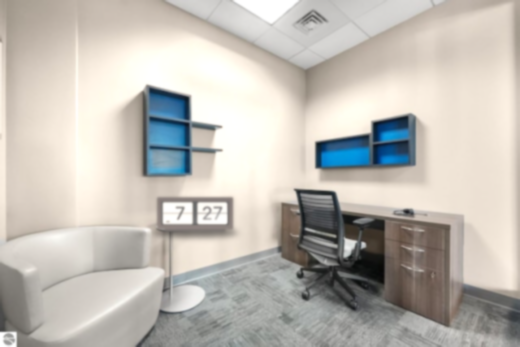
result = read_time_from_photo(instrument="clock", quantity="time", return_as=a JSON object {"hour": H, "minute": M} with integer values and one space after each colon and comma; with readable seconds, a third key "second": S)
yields {"hour": 7, "minute": 27}
